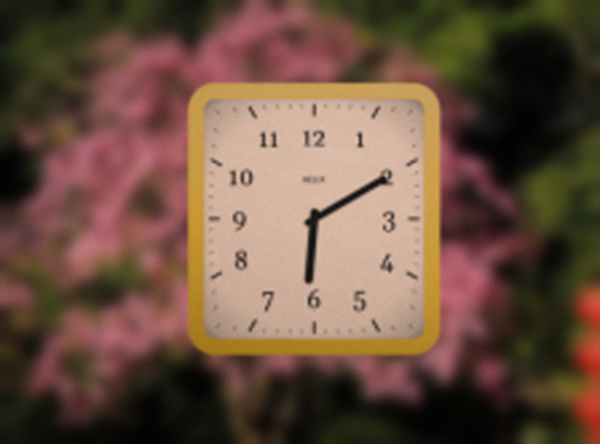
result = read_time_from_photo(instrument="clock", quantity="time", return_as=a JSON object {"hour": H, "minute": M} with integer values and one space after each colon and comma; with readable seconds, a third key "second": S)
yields {"hour": 6, "minute": 10}
